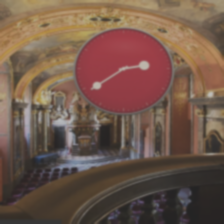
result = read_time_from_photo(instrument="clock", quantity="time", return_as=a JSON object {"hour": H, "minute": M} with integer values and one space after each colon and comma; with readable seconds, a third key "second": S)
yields {"hour": 2, "minute": 39}
